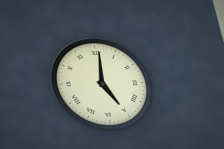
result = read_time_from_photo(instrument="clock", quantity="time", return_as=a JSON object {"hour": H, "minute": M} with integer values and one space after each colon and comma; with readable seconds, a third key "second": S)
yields {"hour": 5, "minute": 1}
